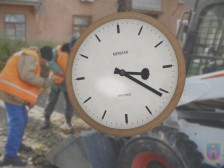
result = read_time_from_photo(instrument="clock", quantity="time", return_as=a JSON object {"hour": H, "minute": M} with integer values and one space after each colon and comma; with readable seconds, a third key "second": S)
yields {"hour": 3, "minute": 21}
